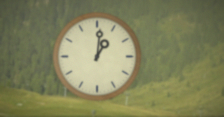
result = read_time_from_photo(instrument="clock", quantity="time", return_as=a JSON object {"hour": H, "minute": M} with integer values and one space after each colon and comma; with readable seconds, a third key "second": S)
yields {"hour": 1, "minute": 1}
